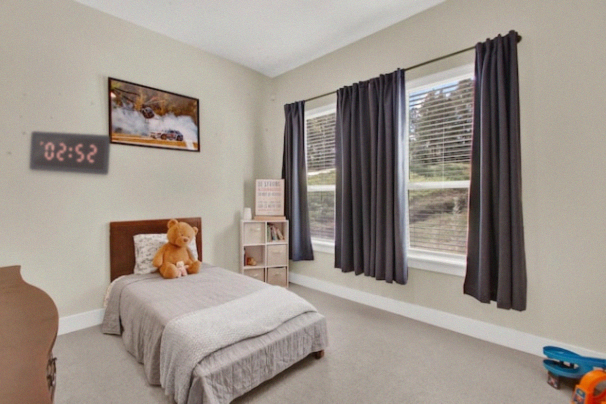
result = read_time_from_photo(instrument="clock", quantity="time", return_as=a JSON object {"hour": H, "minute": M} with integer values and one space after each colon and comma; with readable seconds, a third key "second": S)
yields {"hour": 2, "minute": 52}
